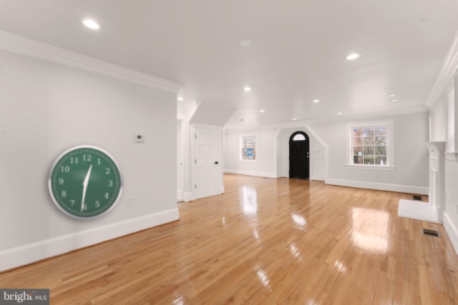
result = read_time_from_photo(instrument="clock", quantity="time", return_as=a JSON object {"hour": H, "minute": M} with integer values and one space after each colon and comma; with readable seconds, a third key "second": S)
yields {"hour": 12, "minute": 31}
